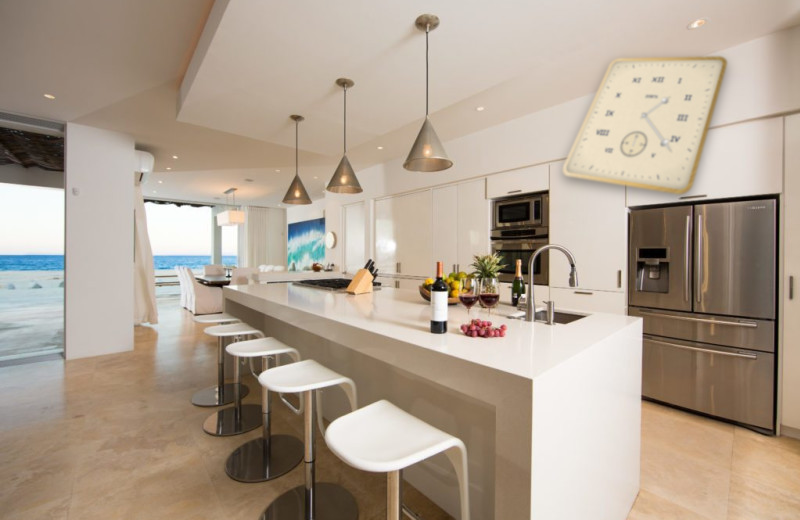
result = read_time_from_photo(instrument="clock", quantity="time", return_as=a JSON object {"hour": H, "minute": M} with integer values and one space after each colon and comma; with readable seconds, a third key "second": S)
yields {"hour": 1, "minute": 22}
